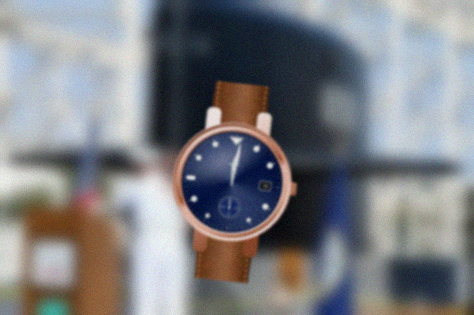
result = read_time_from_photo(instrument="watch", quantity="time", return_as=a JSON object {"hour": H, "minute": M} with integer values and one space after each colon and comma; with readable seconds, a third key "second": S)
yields {"hour": 12, "minute": 1}
